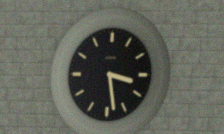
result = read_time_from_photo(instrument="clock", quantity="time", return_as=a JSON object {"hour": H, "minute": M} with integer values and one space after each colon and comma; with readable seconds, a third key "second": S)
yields {"hour": 3, "minute": 28}
